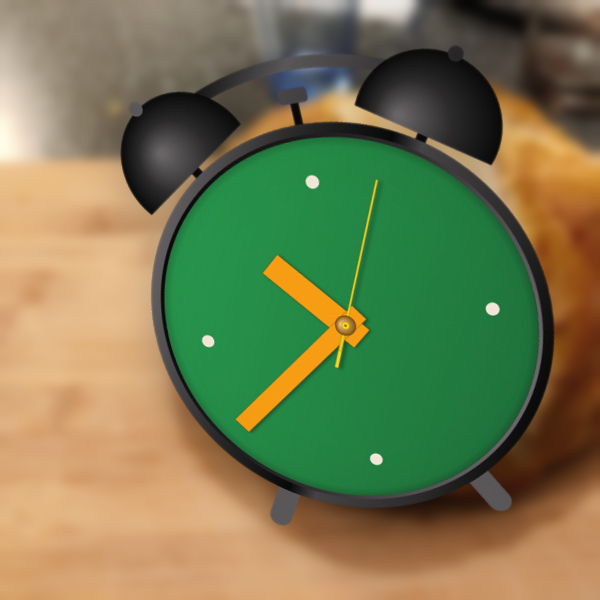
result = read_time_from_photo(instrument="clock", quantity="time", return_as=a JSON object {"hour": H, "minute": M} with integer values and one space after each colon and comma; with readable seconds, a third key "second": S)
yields {"hour": 10, "minute": 39, "second": 4}
